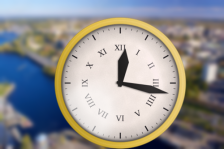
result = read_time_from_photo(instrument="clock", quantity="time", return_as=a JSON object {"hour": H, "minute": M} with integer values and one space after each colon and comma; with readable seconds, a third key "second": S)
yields {"hour": 12, "minute": 17}
